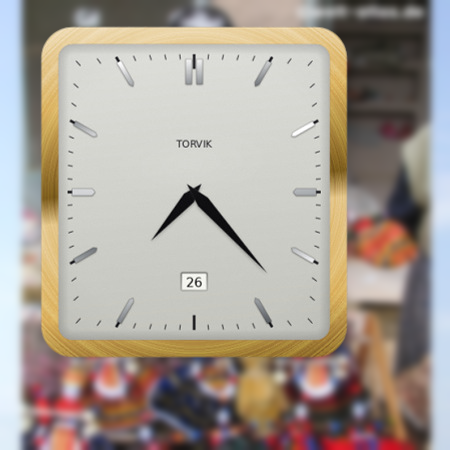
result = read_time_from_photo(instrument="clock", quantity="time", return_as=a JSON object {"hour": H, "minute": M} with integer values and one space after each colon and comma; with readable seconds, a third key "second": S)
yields {"hour": 7, "minute": 23}
